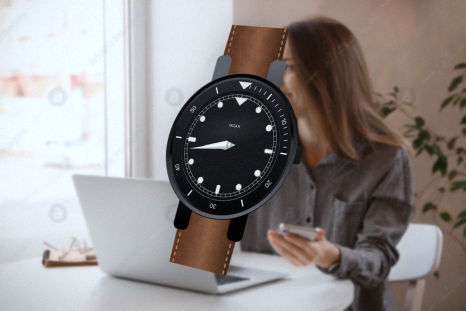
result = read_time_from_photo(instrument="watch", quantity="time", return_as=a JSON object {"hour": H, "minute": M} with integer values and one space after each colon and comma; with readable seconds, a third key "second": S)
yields {"hour": 8, "minute": 43}
